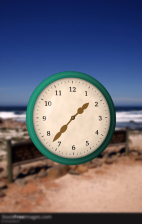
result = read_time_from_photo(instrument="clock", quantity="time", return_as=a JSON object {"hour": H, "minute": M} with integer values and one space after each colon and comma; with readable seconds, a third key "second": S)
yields {"hour": 1, "minute": 37}
